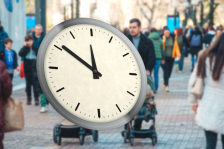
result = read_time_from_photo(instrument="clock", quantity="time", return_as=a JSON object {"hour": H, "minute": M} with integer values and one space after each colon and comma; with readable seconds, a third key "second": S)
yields {"hour": 11, "minute": 51}
